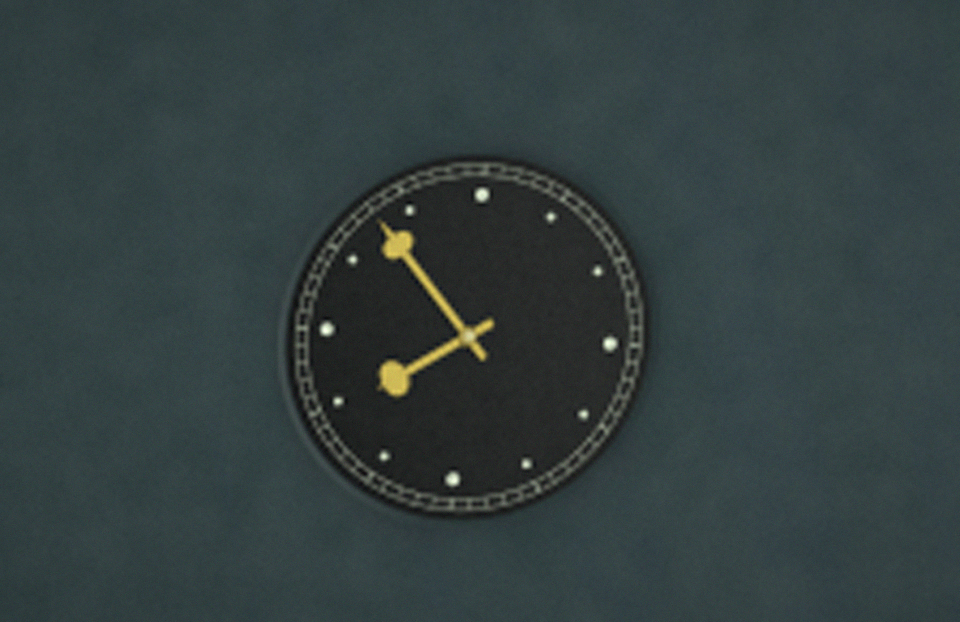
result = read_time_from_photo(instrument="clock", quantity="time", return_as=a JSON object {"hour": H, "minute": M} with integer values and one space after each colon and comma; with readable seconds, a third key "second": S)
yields {"hour": 7, "minute": 53}
